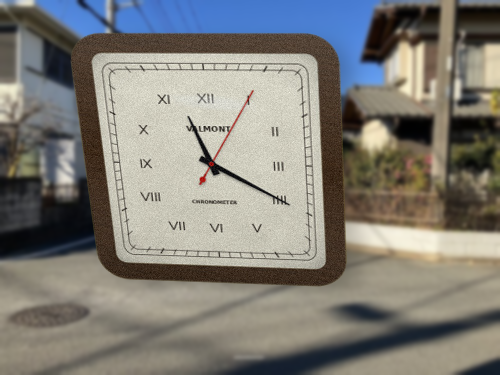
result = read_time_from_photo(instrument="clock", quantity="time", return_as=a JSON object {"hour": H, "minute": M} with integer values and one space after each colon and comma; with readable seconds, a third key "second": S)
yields {"hour": 11, "minute": 20, "second": 5}
